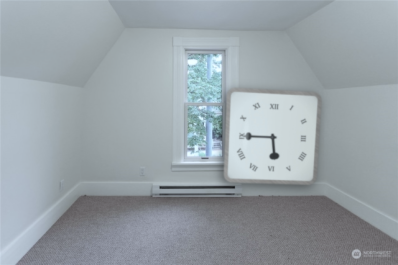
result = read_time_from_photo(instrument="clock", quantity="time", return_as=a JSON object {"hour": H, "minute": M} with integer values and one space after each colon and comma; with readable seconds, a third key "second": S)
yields {"hour": 5, "minute": 45}
